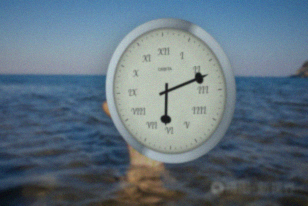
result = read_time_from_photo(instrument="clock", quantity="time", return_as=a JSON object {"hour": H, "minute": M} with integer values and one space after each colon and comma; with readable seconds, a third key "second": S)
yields {"hour": 6, "minute": 12}
